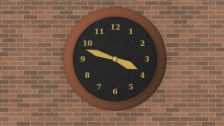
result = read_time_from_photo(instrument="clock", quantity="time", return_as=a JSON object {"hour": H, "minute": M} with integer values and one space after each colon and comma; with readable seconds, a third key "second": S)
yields {"hour": 3, "minute": 48}
